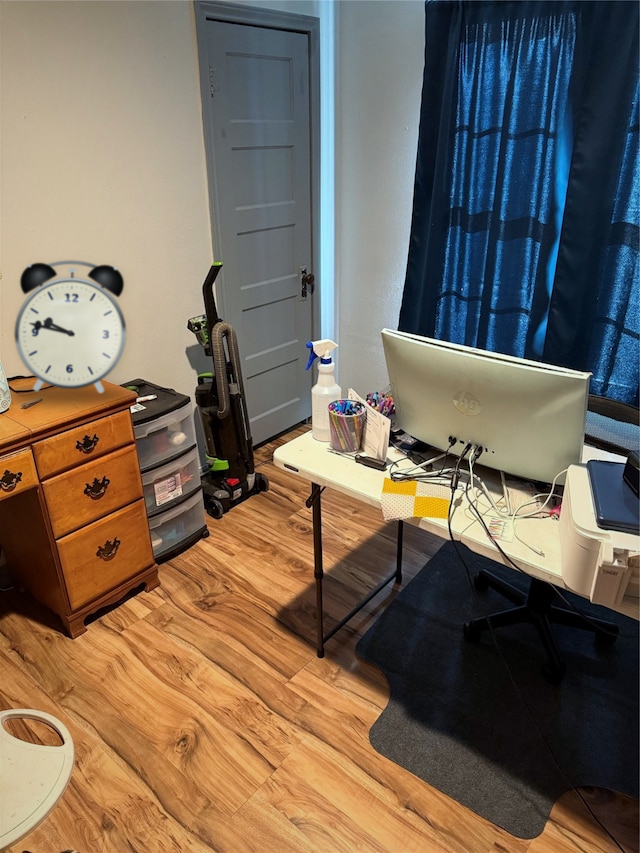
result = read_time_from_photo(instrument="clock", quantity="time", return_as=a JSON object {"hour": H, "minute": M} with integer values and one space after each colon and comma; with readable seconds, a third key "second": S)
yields {"hour": 9, "minute": 47}
